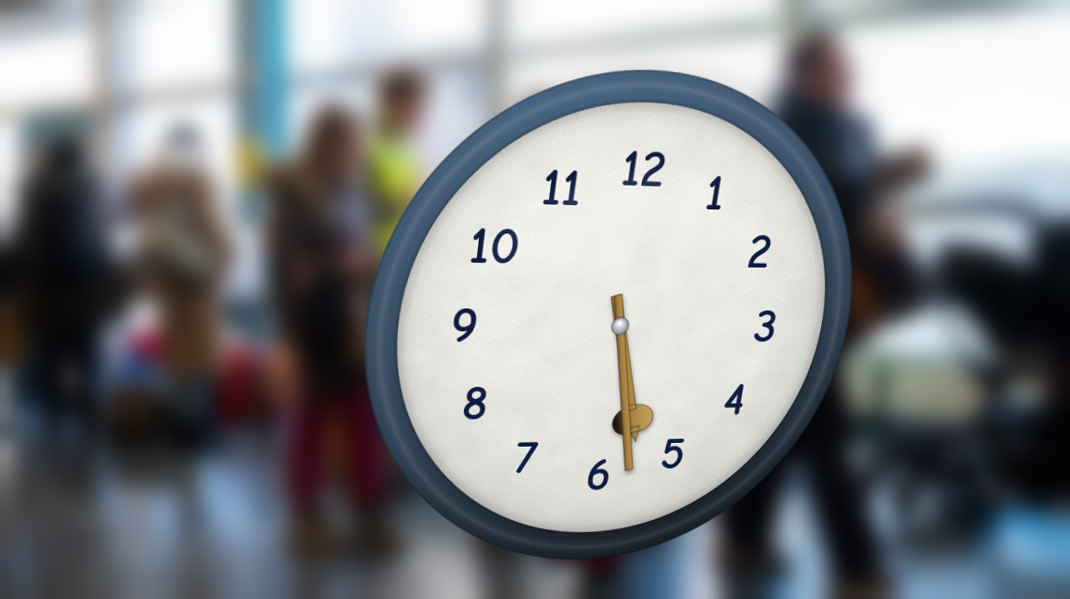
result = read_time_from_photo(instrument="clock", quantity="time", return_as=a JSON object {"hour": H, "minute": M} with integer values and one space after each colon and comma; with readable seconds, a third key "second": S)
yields {"hour": 5, "minute": 28}
